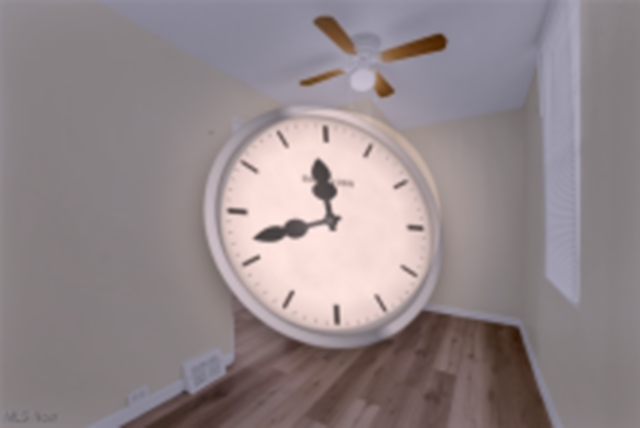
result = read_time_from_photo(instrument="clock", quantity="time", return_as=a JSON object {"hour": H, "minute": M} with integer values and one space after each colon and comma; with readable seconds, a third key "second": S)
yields {"hour": 11, "minute": 42}
